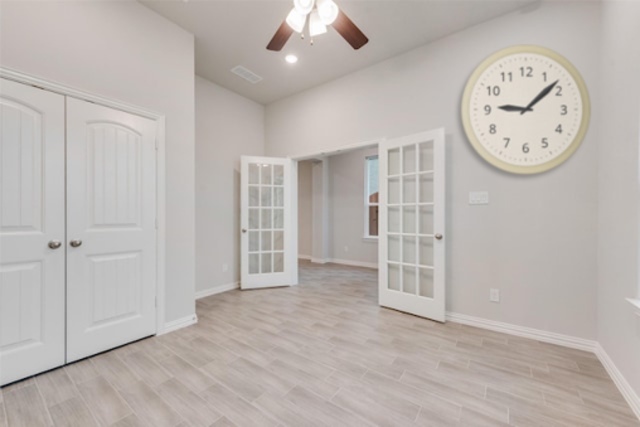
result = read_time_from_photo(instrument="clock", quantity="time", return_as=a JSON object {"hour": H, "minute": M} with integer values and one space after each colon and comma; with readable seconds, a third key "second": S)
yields {"hour": 9, "minute": 8}
